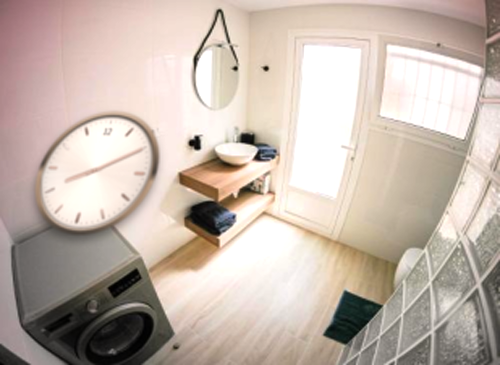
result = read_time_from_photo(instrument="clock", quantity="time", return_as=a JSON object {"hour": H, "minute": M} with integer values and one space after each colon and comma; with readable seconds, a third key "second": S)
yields {"hour": 8, "minute": 10}
